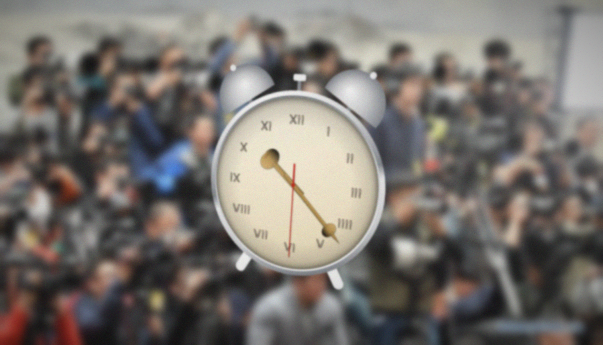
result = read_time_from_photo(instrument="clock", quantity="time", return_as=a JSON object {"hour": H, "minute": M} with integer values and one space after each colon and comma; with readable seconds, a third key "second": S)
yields {"hour": 10, "minute": 22, "second": 30}
